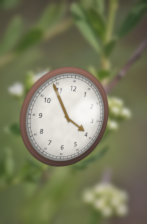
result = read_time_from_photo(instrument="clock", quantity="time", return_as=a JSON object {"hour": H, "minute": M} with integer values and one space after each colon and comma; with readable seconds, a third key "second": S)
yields {"hour": 3, "minute": 54}
